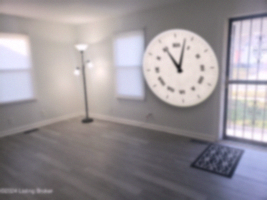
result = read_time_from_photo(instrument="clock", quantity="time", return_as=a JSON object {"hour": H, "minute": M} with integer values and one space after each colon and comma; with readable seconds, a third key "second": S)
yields {"hour": 11, "minute": 3}
